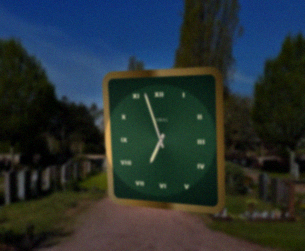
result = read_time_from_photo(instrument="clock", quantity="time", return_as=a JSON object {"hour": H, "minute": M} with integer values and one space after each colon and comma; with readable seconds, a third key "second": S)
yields {"hour": 6, "minute": 57}
